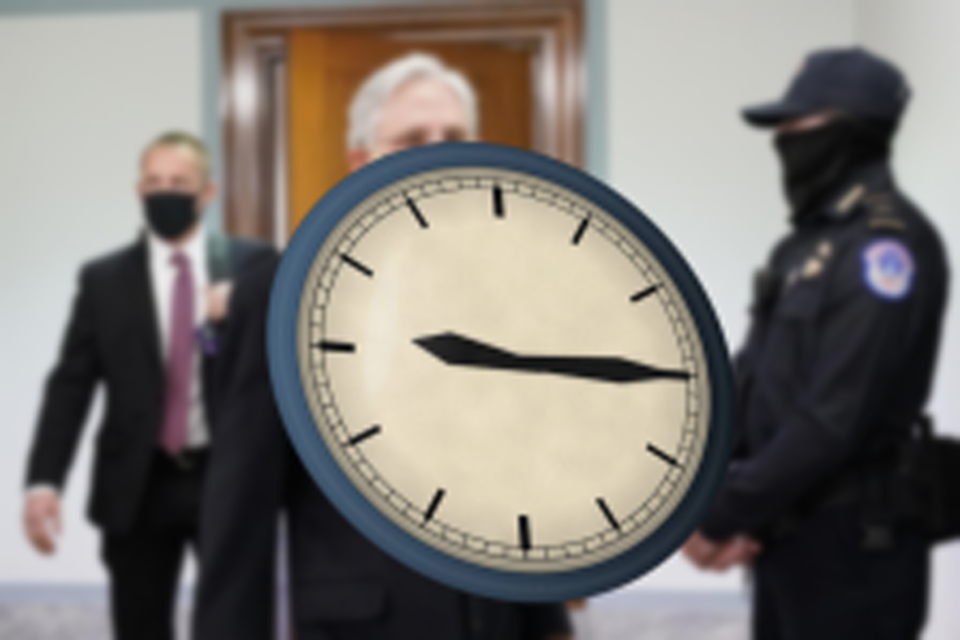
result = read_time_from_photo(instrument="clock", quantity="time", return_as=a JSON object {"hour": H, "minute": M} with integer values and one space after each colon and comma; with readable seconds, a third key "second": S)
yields {"hour": 9, "minute": 15}
